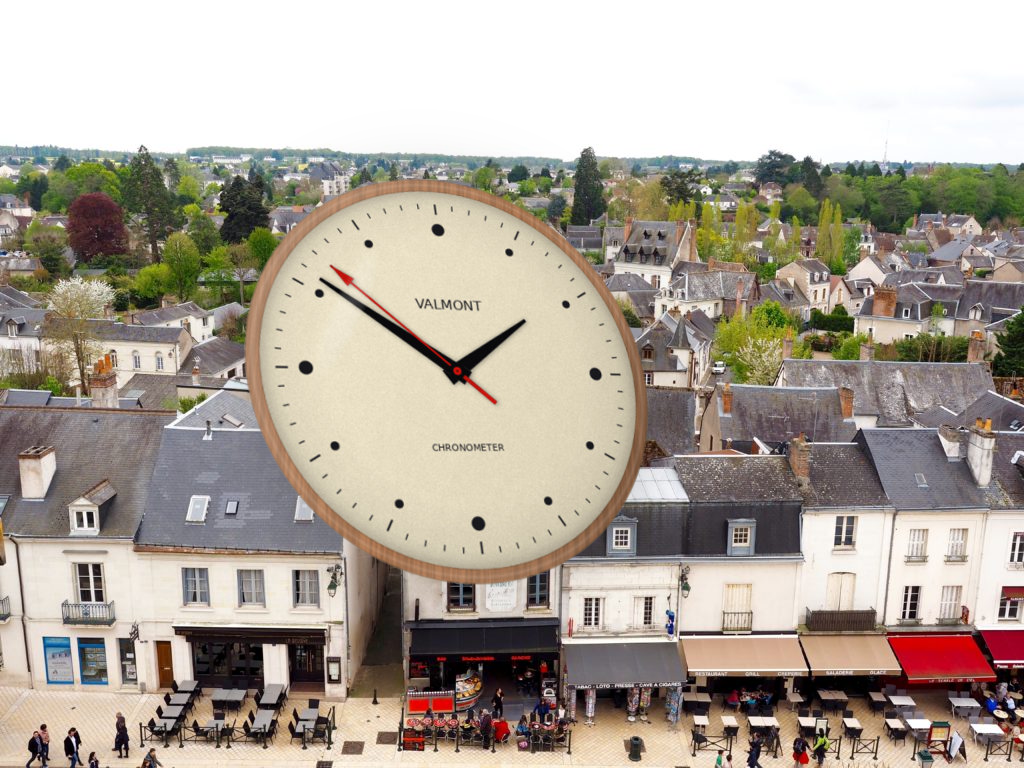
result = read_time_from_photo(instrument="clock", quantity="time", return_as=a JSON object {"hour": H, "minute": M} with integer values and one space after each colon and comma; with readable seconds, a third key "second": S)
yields {"hour": 1, "minute": 50, "second": 52}
